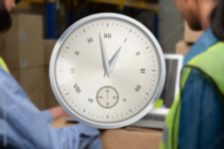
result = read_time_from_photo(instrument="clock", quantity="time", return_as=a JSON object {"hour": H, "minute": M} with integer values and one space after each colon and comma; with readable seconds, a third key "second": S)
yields {"hour": 12, "minute": 58}
